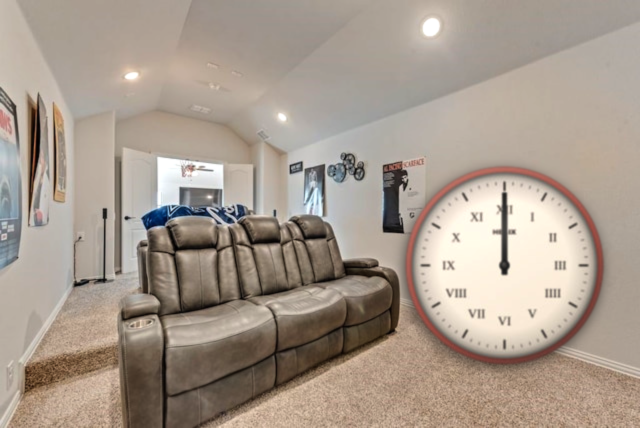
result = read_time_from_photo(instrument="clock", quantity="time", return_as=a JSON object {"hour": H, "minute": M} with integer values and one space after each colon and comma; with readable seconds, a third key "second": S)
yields {"hour": 12, "minute": 0}
